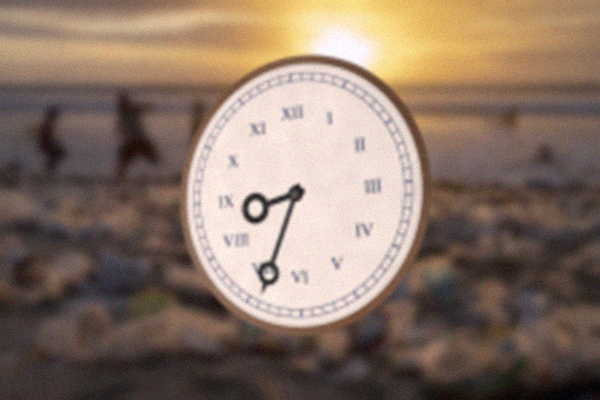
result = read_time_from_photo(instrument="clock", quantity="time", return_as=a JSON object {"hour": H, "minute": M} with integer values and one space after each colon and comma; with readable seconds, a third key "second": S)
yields {"hour": 8, "minute": 34}
